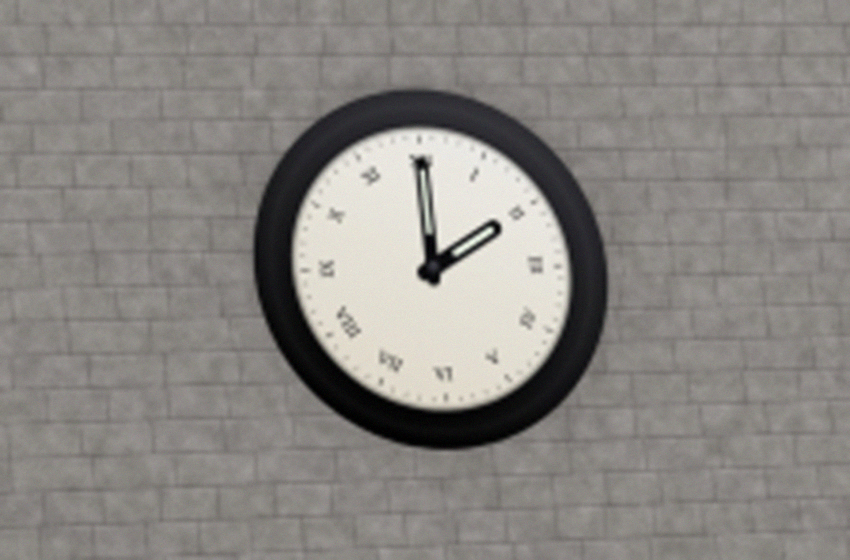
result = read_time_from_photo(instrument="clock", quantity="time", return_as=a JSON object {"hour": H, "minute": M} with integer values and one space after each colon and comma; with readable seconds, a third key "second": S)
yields {"hour": 2, "minute": 0}
